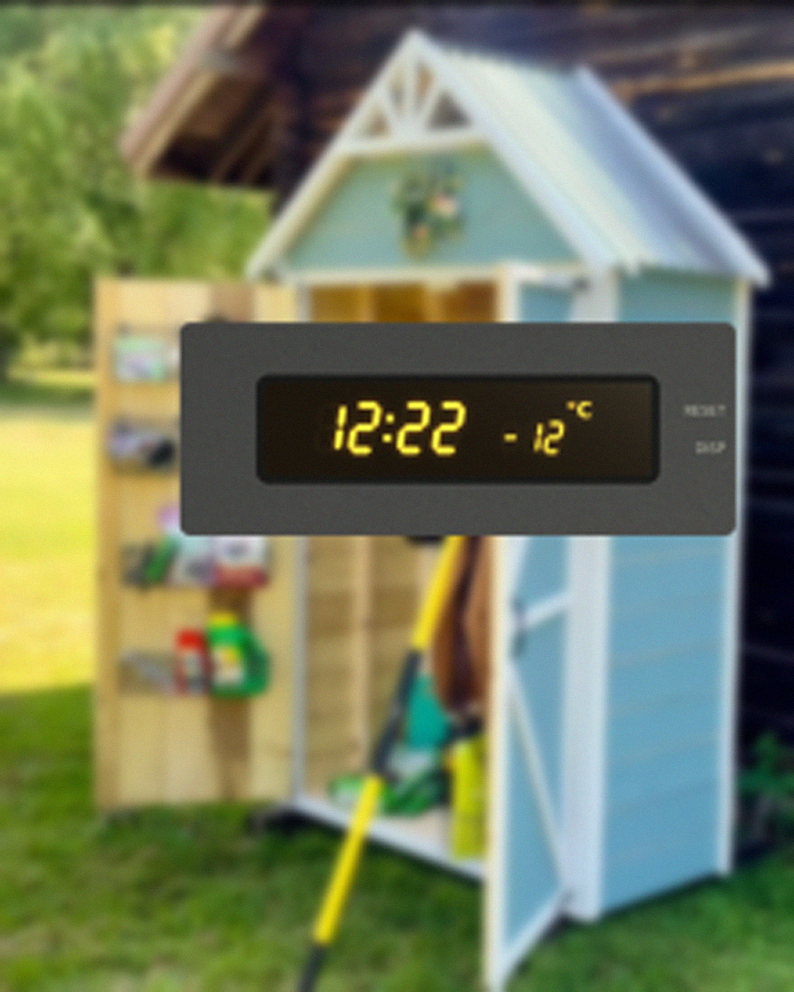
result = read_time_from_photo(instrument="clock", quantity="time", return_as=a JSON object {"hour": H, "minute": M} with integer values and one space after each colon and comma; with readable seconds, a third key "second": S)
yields {"hour": 12, "minute": 22}
